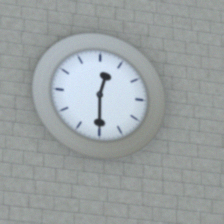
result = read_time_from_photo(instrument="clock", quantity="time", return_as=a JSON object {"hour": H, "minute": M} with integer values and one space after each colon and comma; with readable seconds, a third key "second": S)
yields {"hour": 12, "minute": 30}
